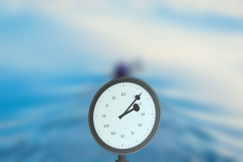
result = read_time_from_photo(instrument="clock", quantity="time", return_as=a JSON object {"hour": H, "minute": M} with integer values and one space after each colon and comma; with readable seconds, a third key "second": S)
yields {"hour": 2, "minute": 7}
